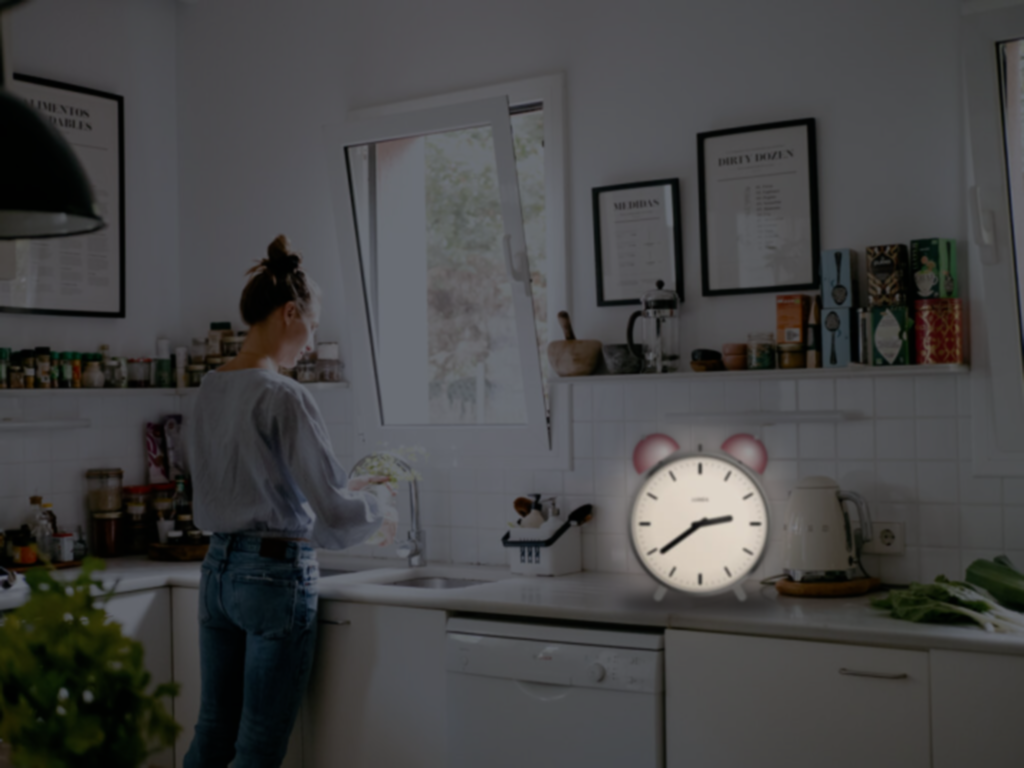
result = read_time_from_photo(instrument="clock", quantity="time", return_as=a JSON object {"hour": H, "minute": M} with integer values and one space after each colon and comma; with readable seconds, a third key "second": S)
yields {"hour": 2, "minute": 39}
